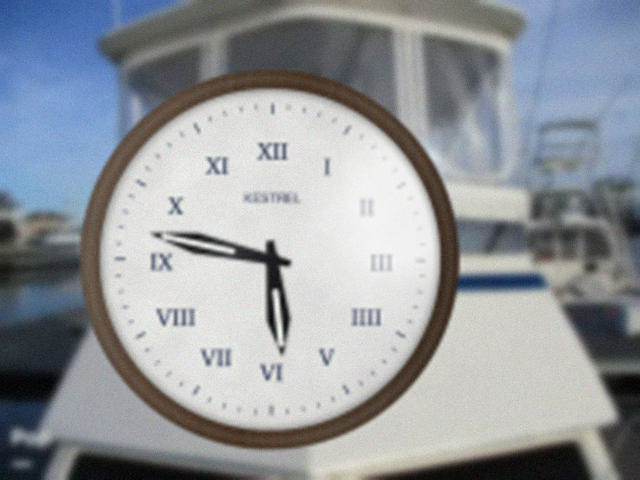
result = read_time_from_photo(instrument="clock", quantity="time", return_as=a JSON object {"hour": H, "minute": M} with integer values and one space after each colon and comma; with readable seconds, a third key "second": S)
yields {"hour": 5, "minute": 47}
